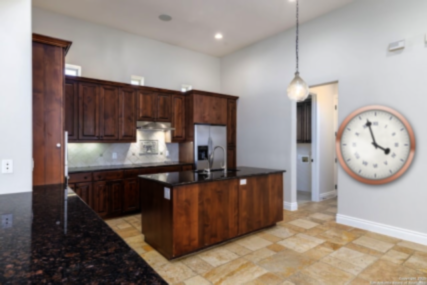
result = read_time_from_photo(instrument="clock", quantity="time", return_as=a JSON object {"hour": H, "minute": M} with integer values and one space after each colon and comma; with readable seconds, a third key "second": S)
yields {"hour": 3, "minute": 57}
